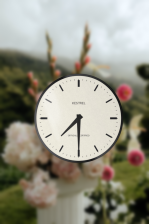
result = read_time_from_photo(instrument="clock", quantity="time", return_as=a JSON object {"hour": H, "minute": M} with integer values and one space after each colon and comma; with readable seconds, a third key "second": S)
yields {"hour": 7, "minute": 30}
